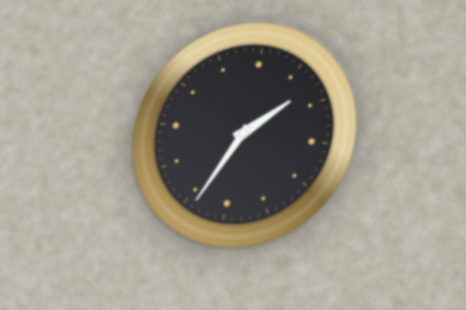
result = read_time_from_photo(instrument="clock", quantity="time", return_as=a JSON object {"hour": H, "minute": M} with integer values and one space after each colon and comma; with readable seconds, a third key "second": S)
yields {"hour": 1, "minute": 34}
